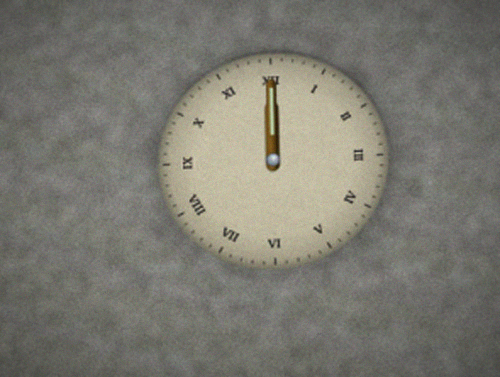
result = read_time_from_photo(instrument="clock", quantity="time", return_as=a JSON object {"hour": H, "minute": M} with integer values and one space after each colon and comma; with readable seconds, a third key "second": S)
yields {"hour": 12, "minute": 0}
